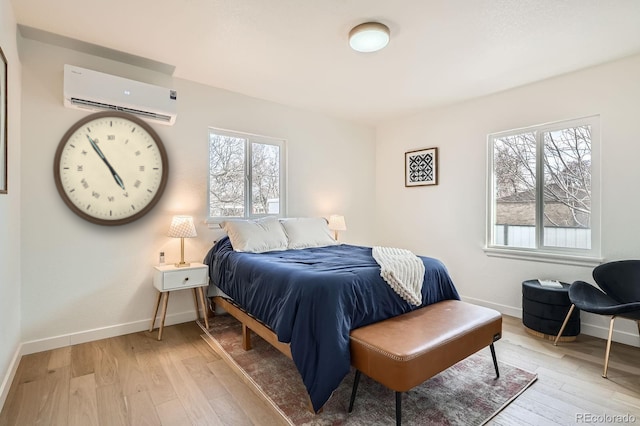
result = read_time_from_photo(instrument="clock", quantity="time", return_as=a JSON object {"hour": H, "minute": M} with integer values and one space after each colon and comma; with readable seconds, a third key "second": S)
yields {"hour": 4, "minute": 54}
